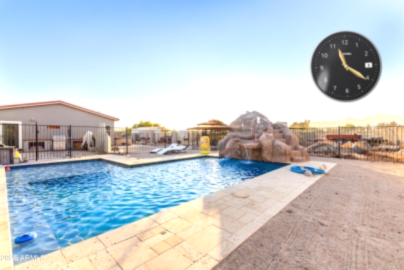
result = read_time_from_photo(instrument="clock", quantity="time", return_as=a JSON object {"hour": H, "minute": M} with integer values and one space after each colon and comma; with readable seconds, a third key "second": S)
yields {"hour": 11, "minute": 21}
